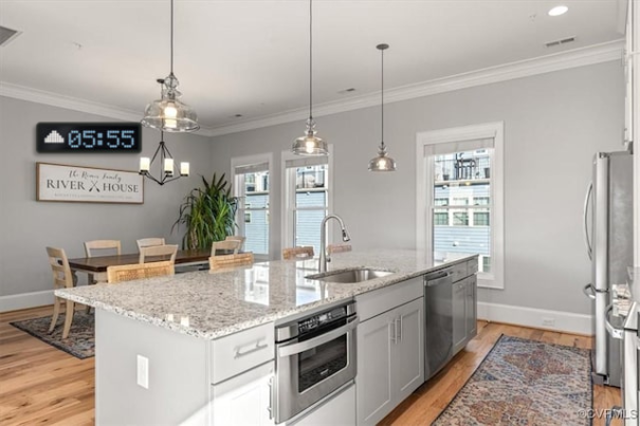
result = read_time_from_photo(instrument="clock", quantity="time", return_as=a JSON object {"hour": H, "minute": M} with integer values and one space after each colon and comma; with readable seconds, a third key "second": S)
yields {"hour": 5, "minute": 55}
